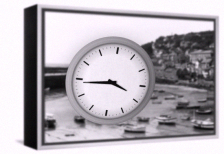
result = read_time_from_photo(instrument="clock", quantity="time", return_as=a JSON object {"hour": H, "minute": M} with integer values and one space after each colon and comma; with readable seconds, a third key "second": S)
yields {"hour": 3, "minute": 44}
